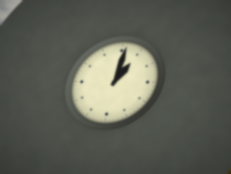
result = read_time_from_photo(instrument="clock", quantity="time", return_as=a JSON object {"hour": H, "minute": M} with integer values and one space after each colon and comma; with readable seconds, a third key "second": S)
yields {"hour": 1, "minute": 1}
